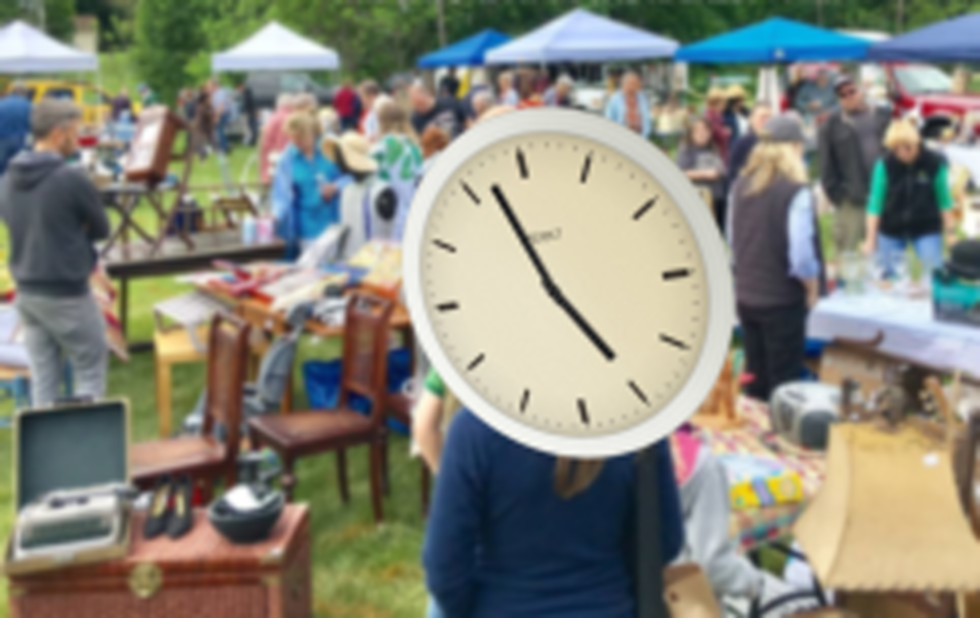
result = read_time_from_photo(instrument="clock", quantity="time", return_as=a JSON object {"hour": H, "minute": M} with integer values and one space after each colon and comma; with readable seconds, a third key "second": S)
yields {"hour": 4, "minute": 57}
